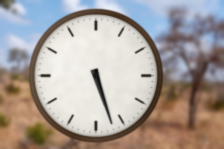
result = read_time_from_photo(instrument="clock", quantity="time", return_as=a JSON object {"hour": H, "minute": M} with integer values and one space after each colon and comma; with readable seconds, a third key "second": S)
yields {"hour": 5, "minute": 27}
